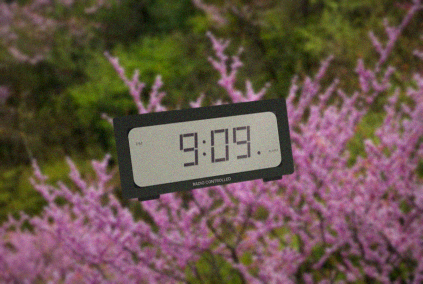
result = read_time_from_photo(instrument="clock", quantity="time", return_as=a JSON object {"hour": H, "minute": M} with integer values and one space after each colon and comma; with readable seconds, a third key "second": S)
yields {"hour": 9, "minute": 9}
